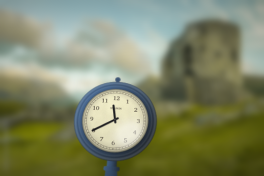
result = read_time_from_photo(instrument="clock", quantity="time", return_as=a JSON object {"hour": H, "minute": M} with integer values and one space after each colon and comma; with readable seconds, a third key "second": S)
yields {"hour": 11, "minute": 40}
